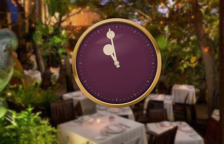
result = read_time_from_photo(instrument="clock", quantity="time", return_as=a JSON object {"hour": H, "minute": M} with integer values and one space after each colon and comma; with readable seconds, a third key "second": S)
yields {"hour": 10, "minute": 58}
